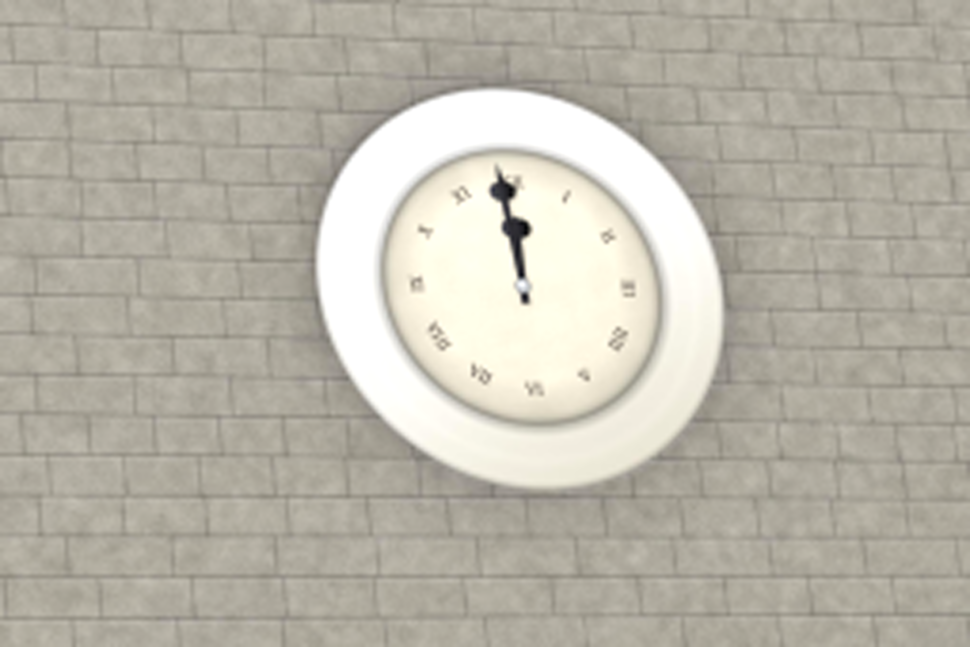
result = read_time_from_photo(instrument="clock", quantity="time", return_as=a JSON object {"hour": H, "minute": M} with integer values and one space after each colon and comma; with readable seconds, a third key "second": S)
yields {"hour": 11, "minute": 59}
